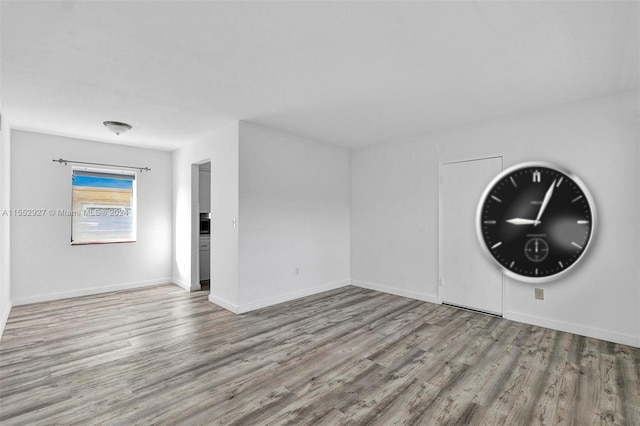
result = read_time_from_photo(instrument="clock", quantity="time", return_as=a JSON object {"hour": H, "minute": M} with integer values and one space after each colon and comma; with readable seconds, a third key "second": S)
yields {"hour": 9, "minute": 4}
